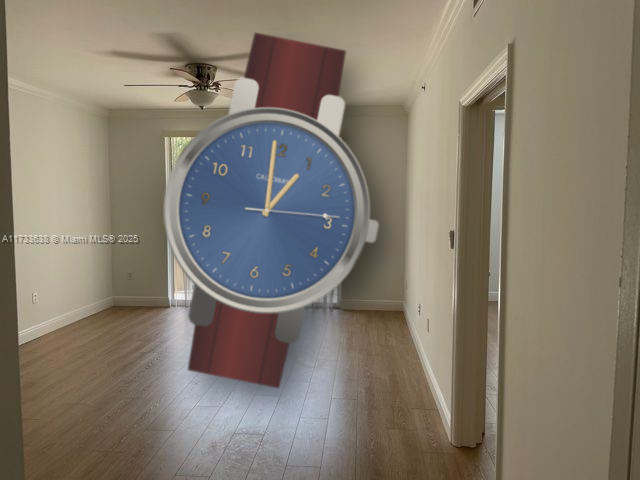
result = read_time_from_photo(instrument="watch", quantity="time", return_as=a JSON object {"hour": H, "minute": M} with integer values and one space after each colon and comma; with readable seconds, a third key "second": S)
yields {"hour": 12, "minute": 59, "second": 14}
